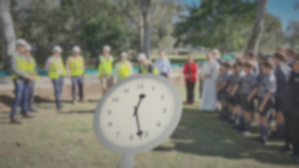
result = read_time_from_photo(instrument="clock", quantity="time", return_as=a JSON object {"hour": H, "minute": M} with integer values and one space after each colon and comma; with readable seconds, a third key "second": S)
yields {"hour": 12, "minute": 27}
